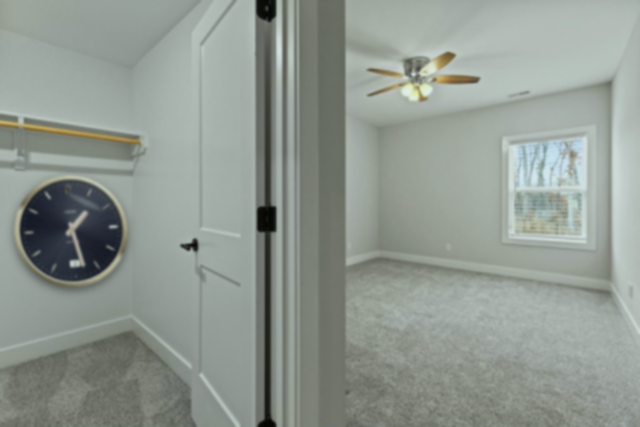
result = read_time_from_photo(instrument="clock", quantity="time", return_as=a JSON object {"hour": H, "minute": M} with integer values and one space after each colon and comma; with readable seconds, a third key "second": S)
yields {"hour": 1, "minute": 28}
